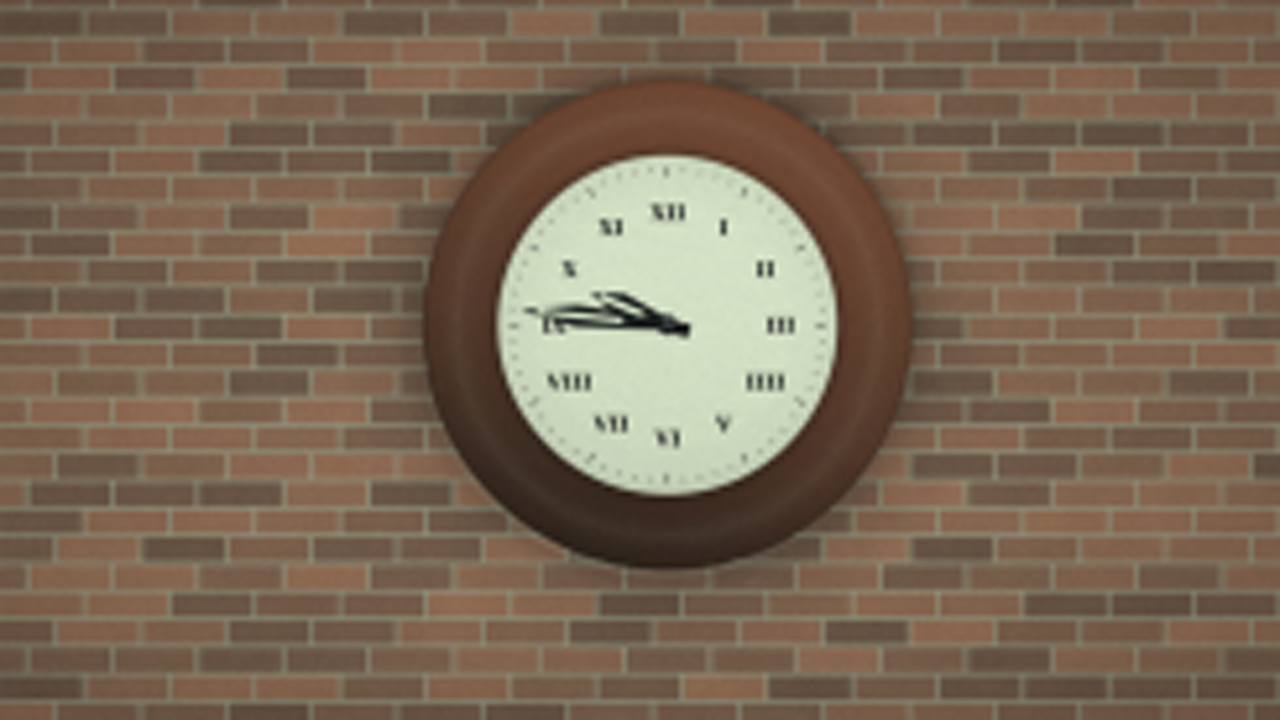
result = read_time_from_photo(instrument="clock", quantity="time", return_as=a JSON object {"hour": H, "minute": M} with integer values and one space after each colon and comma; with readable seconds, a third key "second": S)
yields {"hour": 9, "minute": 46}
